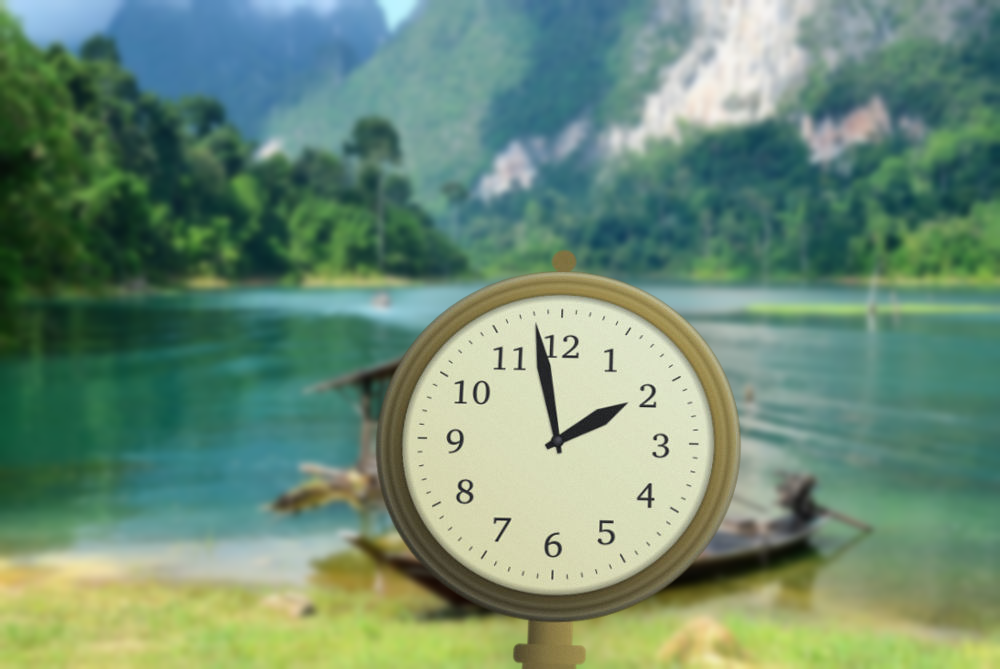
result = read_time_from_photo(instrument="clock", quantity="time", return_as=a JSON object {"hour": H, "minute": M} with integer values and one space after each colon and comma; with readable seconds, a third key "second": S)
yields {"hour": 1, "minute": 58}
